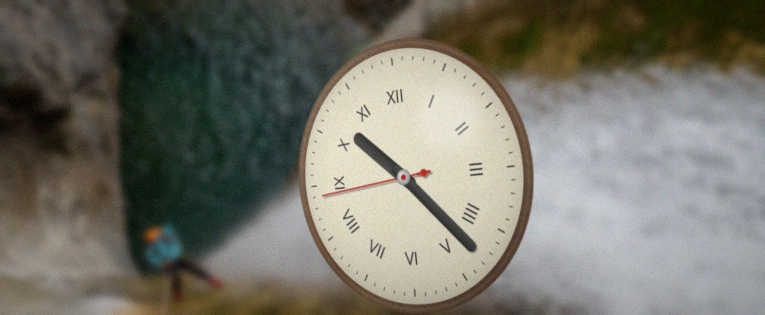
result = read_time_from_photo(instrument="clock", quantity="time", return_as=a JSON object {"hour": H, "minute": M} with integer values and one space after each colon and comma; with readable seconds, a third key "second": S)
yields {"hour": 10, "minute": 22, "second": 44}
